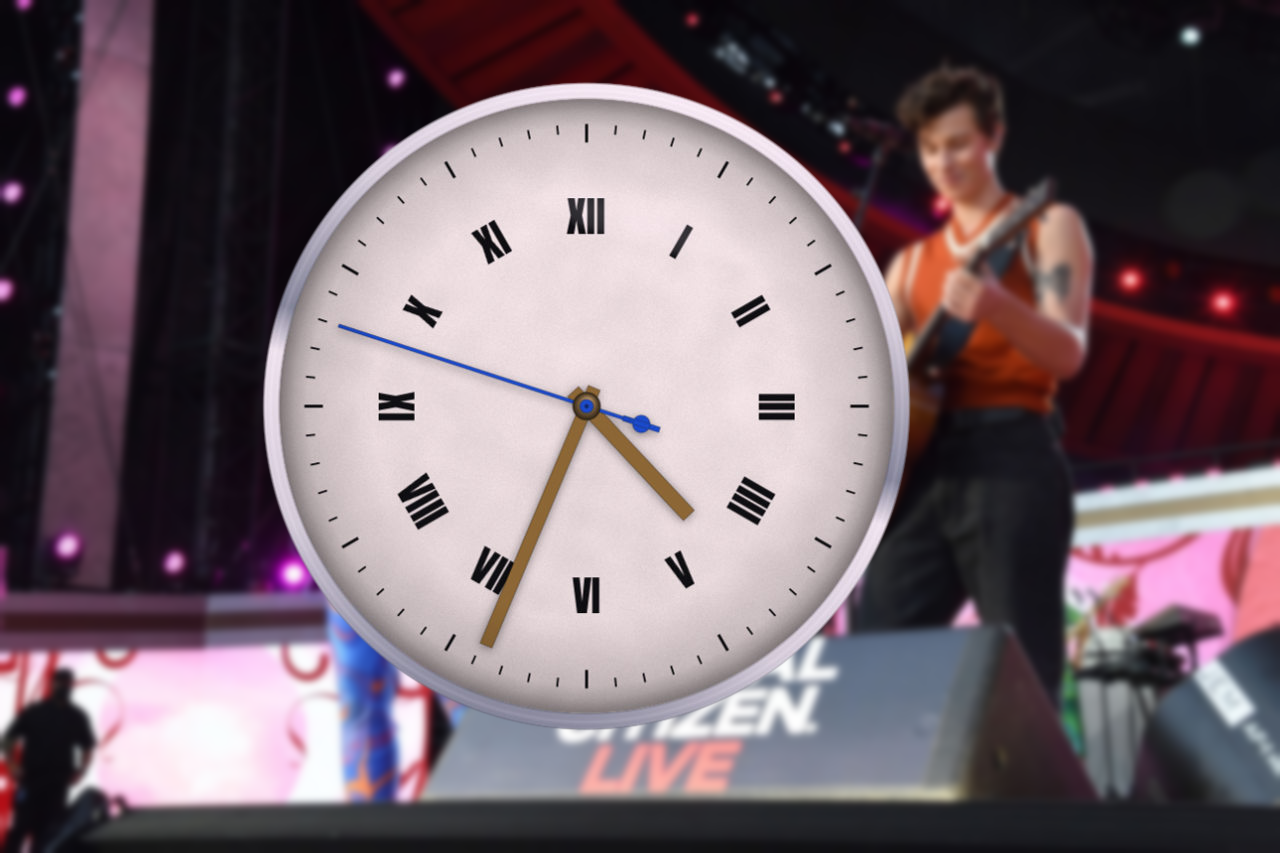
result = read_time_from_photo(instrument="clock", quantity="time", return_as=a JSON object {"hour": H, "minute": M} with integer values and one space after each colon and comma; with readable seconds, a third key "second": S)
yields {"hour": 4, "minute": 33, "second": 48}
